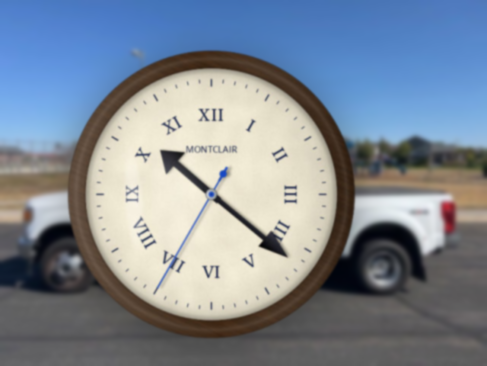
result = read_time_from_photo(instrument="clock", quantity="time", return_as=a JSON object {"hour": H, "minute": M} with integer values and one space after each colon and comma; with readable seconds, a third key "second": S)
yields {"hour": 10, "minute": 21, "second": 35}
